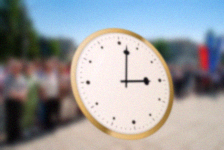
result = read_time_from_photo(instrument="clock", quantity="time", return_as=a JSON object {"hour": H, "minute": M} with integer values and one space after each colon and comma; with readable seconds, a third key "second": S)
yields {"hour": 3, "minute": 2}
